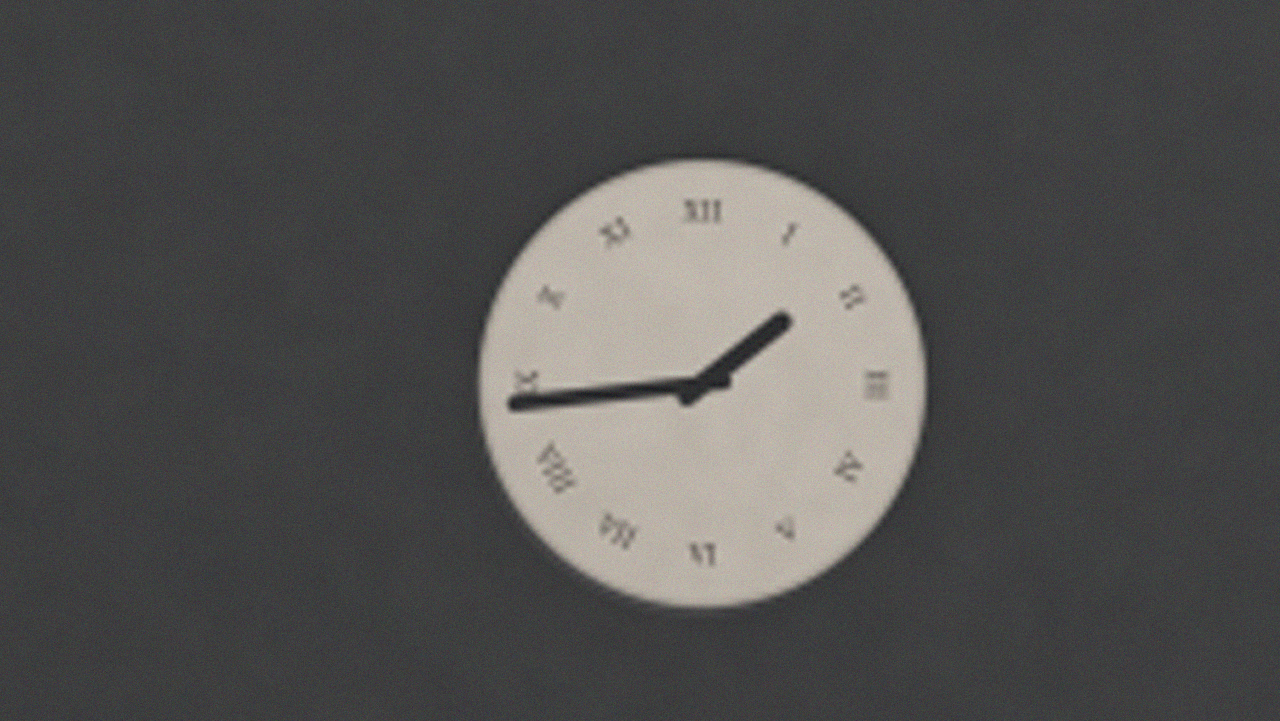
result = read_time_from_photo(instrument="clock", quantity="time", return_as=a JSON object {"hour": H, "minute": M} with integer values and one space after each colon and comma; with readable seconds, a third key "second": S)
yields {"hour": 1, "minute": 44}
